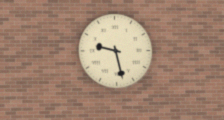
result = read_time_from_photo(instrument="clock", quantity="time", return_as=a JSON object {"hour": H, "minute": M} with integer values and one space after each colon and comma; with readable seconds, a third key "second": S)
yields {"hour": 9, "minute": 28}
